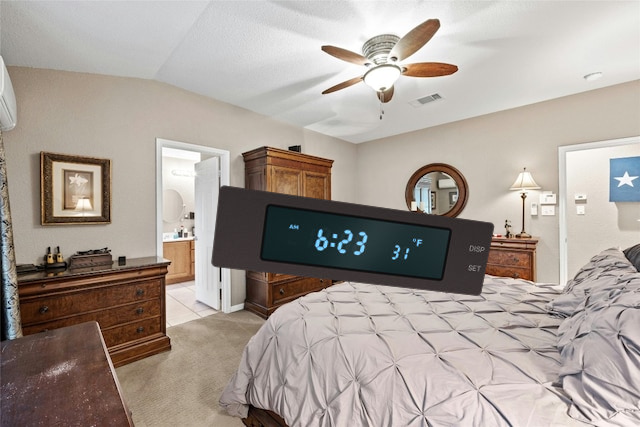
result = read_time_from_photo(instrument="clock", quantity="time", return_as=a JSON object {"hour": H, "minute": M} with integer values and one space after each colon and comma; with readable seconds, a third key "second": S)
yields {"hour": 6, "minute": 23}
